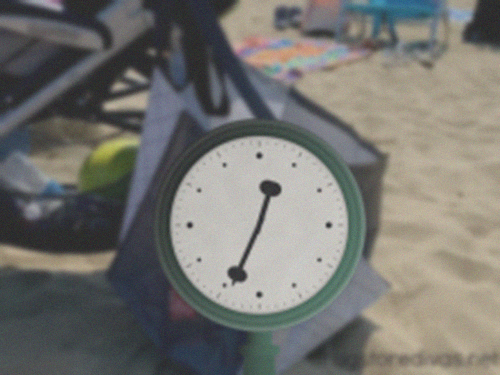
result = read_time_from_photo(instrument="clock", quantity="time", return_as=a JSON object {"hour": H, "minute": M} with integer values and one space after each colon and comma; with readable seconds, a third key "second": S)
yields {"hour": 12, "minute": 34}
